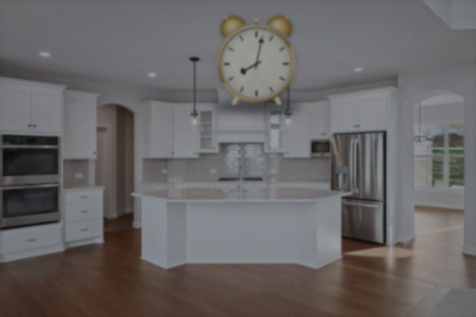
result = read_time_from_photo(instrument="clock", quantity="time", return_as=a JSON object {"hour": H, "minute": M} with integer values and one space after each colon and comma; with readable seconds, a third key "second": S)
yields {"hour": 8, "minute": 2}
